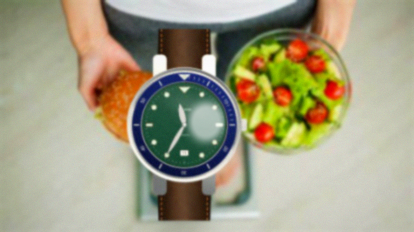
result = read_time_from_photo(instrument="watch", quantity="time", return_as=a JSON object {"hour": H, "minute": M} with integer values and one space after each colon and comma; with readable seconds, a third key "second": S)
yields {"hour": 11, "minute": 35}
